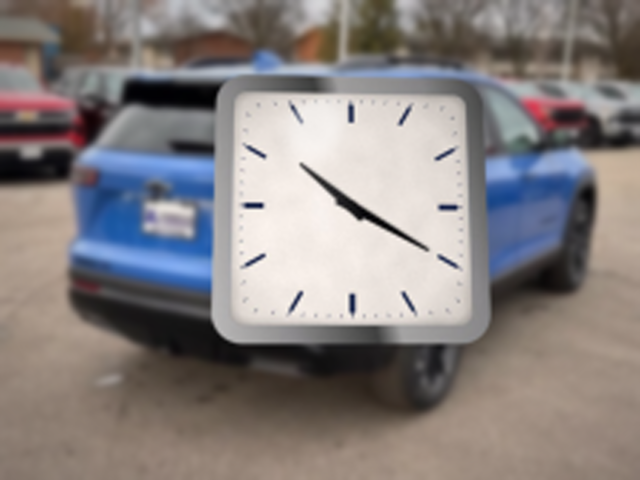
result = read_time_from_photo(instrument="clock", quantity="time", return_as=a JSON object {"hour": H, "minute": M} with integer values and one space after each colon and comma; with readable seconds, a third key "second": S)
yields {"hour": 10, "minute": 20}
